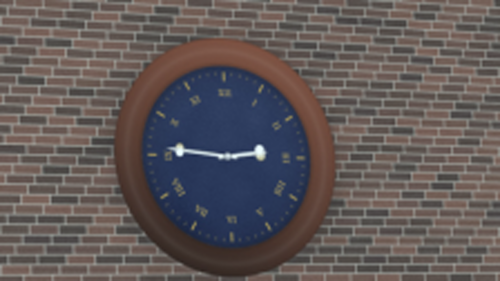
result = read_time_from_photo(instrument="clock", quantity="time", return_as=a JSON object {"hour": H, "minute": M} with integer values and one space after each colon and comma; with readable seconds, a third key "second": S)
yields {"hour": 2, "minute": 46}
